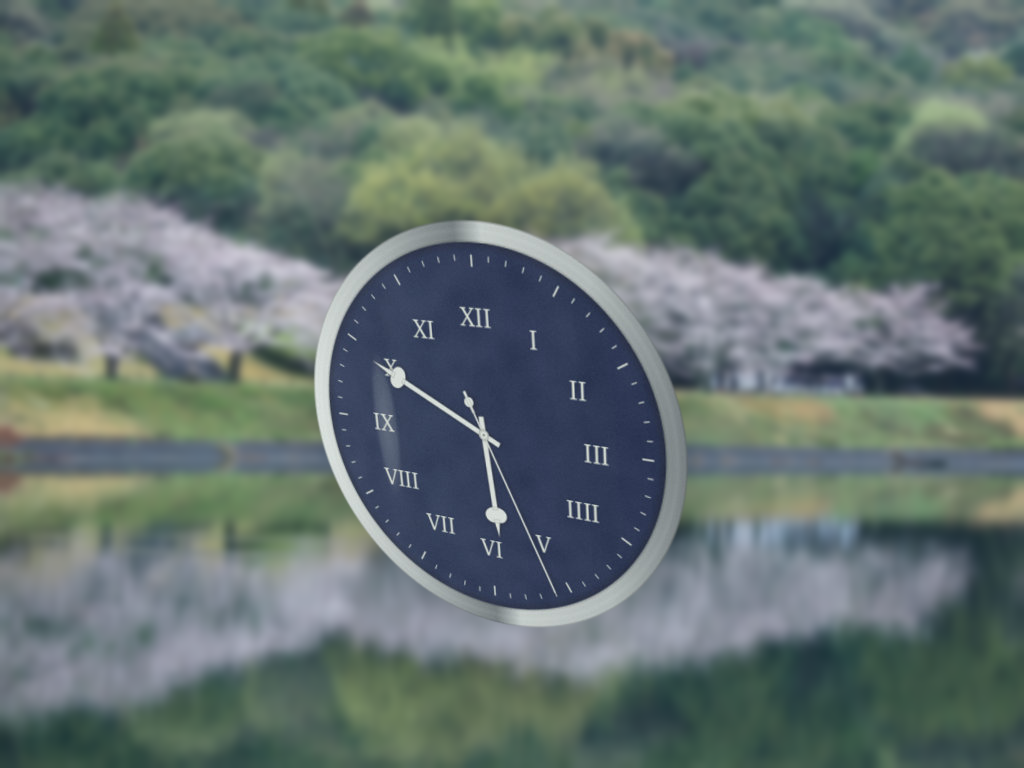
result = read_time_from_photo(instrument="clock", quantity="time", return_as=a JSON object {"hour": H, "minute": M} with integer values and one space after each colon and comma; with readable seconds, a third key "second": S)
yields {"hour": 5, "minute": 49, "second": 26}
